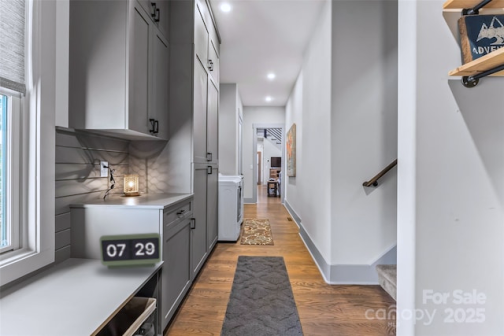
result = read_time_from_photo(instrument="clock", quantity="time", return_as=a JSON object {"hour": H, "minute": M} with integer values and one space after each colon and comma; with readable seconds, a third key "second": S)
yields {"hour": 7, "minute": 29}
